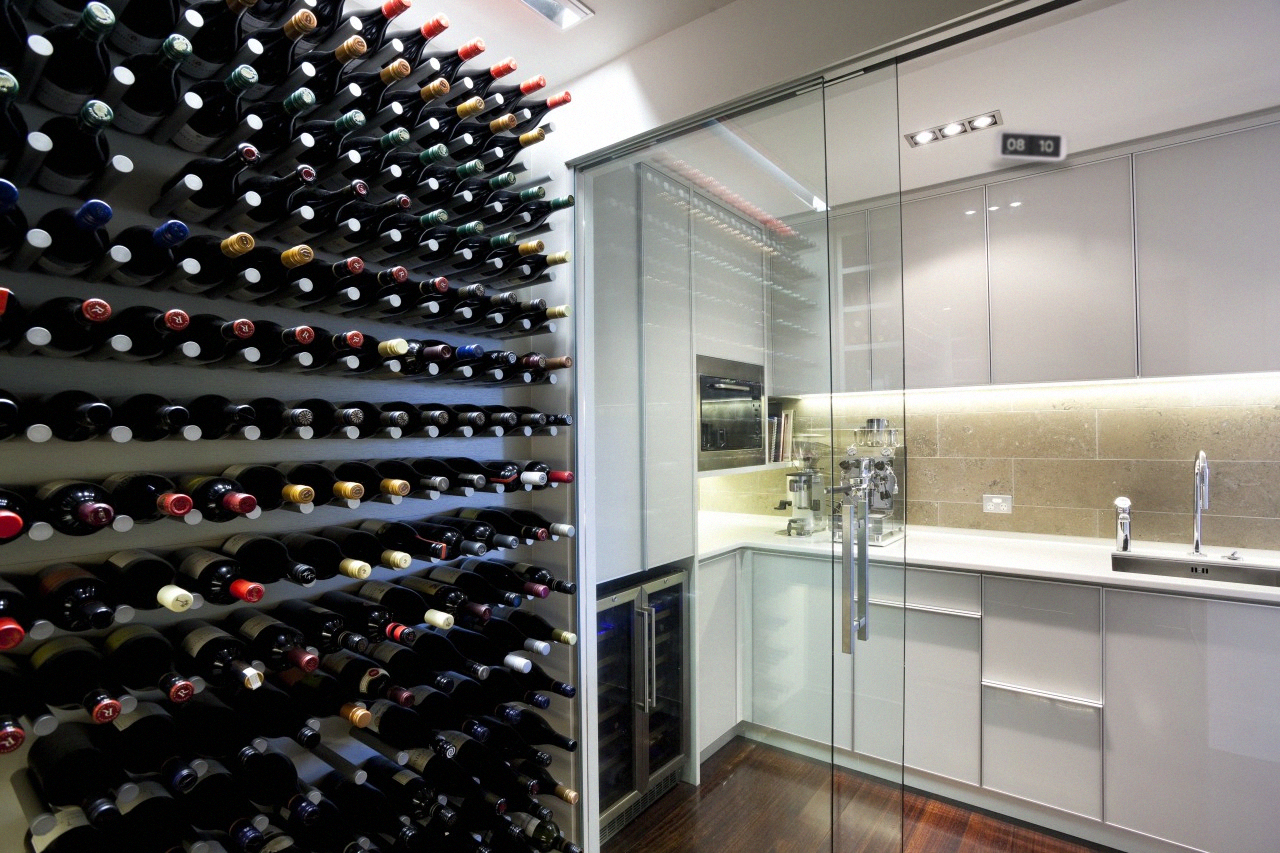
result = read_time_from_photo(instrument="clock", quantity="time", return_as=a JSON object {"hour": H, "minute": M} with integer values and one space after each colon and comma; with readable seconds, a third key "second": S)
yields {"hour": 8, "minute": 10}
